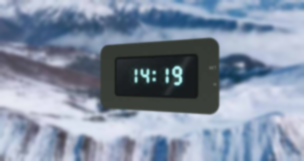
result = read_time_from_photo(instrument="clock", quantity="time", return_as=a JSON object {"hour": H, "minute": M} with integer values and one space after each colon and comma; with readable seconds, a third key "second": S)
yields {"hour": 14, "minute": 19}
